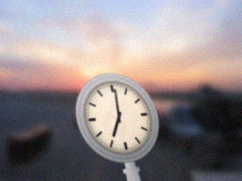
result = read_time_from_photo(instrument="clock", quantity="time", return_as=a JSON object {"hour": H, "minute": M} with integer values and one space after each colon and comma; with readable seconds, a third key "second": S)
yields {"hour": 7, "minute": 1}
